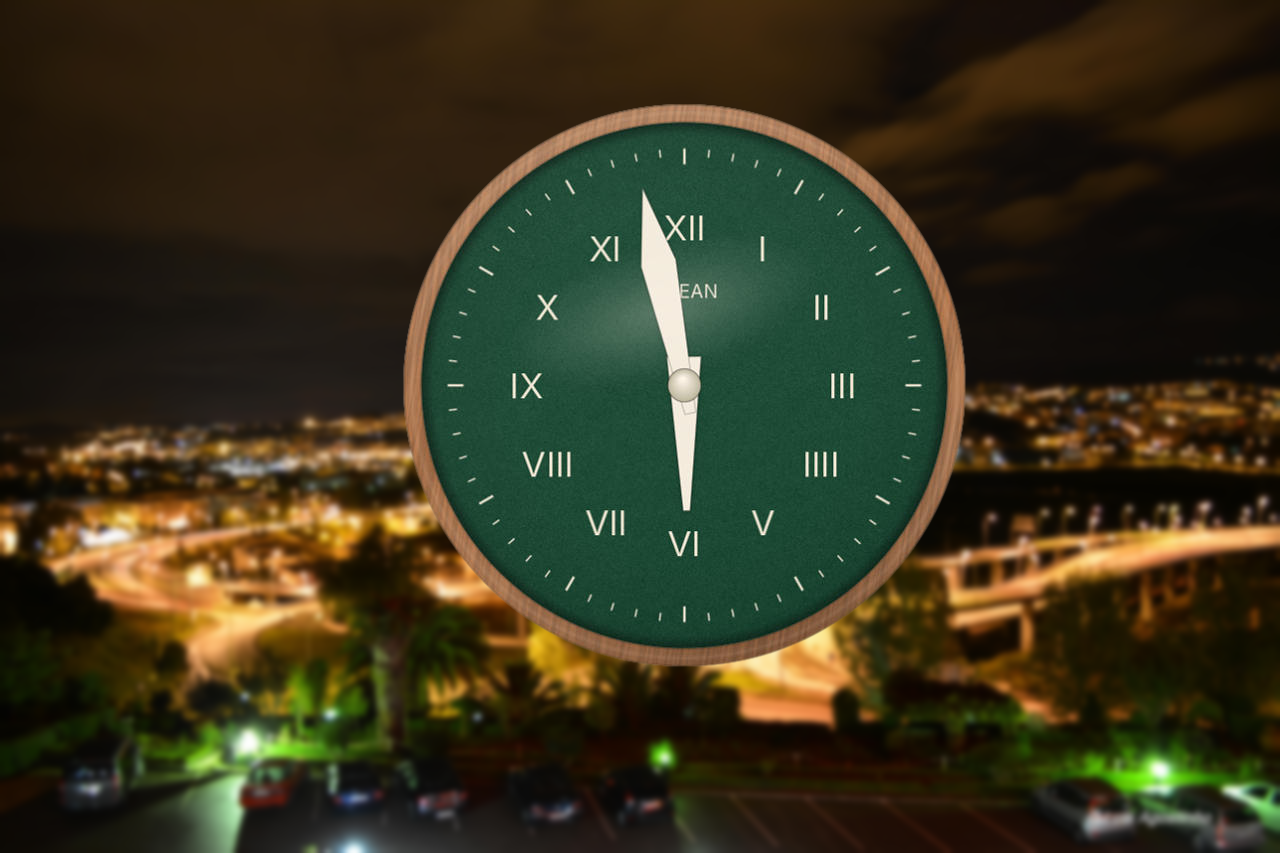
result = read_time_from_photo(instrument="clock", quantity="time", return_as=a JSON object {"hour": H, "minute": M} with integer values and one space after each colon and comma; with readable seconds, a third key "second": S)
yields {"hour": 5, "minute": 58}
